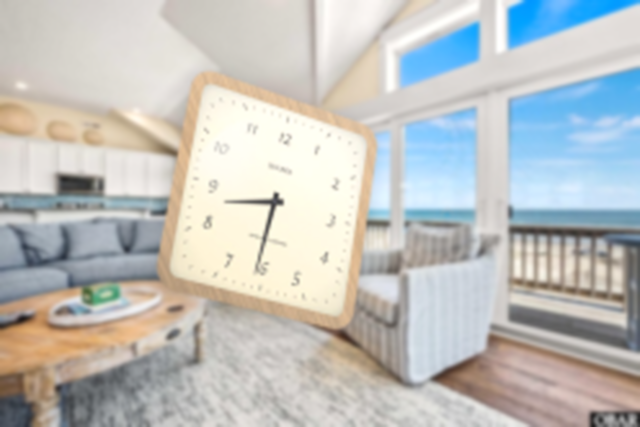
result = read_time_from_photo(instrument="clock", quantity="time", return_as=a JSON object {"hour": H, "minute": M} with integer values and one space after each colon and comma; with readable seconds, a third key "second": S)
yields {"hour": 8, "minute": 31}
